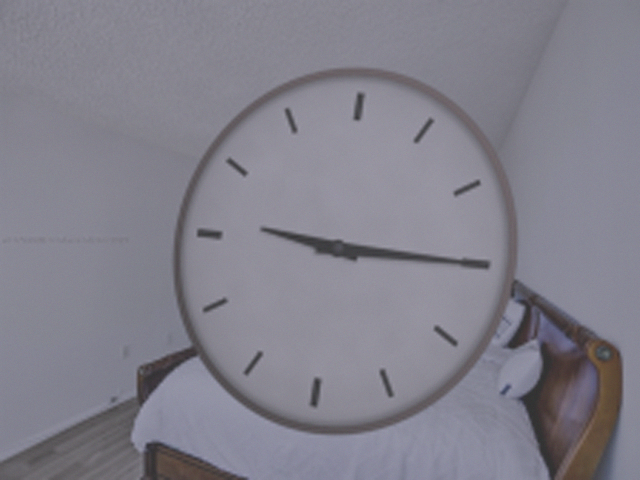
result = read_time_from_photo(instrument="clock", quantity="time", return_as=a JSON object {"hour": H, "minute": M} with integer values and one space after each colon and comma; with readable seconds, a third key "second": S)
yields {"hour": 9, "minute": 15}
